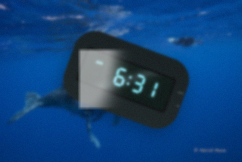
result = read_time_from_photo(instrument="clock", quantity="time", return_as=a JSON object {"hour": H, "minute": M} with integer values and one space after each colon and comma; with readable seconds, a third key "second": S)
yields {"hour": 6, "minute": 31}
